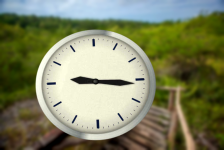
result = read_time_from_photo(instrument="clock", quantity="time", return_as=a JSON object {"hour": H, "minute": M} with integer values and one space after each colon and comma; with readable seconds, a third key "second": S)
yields {"hour": 9, "minute": 16}
